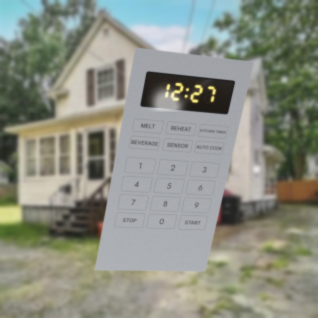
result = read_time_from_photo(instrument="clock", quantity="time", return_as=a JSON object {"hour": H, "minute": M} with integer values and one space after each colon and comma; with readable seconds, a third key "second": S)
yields {"hour": 12, "minute": 27}
